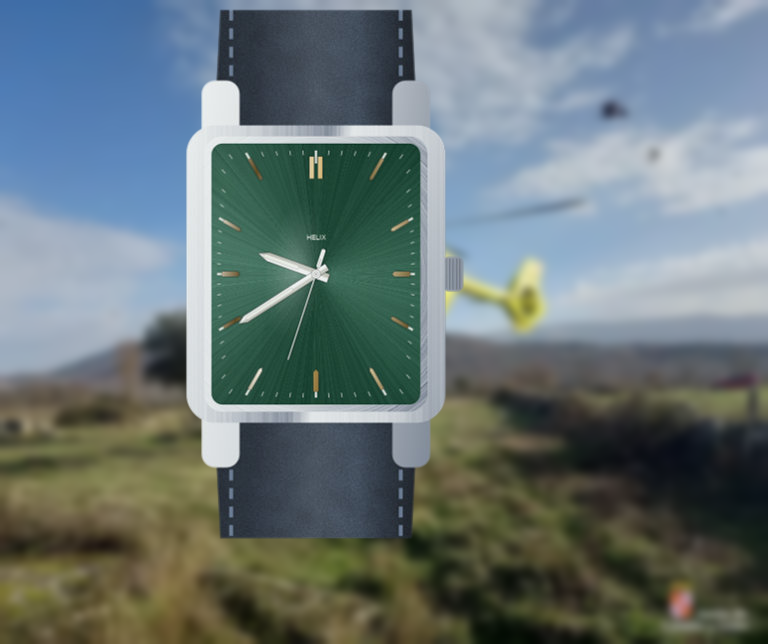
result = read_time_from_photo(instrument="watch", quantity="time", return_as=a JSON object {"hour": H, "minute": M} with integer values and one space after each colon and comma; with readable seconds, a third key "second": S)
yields {"hour": 9, "minute": 39, "second": 33}
